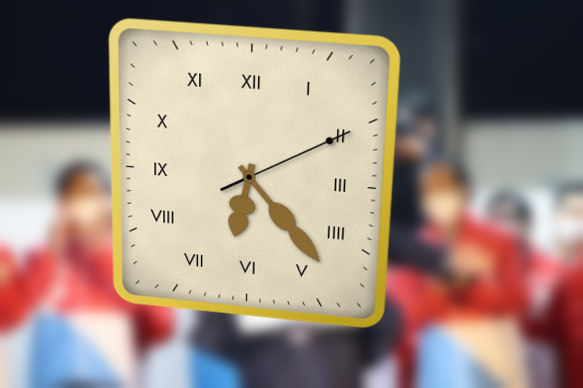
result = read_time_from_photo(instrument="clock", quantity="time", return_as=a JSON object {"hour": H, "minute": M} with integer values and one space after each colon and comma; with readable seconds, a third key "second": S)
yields {"hour": 6, "minute": 23, "second": 10}
